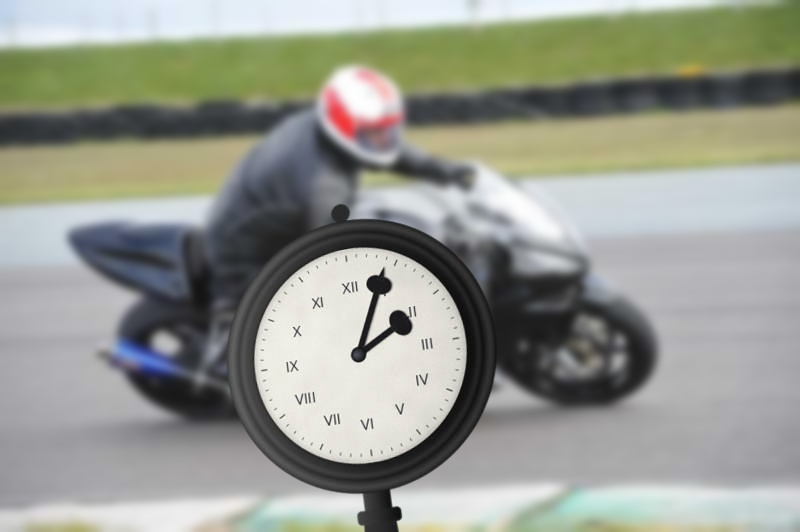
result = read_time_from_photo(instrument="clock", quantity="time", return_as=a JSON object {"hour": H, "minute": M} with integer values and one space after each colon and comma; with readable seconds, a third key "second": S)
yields {"hour": 2, "minute": 4}
